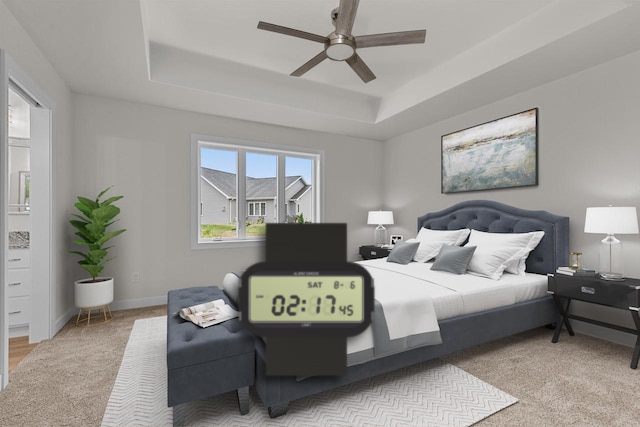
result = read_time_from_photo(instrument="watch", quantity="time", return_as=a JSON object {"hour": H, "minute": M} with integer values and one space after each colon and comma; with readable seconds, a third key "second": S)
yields {"hour": 2, "minute": 17, "second": 45}
